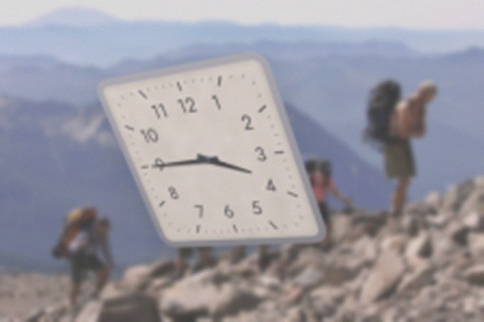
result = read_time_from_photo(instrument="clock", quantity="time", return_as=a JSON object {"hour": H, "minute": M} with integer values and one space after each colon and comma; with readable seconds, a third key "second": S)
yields {"hour": 3, "minute": 45}
